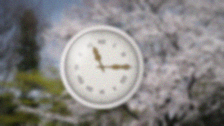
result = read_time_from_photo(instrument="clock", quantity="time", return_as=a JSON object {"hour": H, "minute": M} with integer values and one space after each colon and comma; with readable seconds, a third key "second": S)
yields {"hour": 11, "minute": 15}
